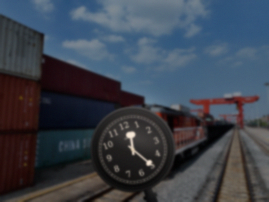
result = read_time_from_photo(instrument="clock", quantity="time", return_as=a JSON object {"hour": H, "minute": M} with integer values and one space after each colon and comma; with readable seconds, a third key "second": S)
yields {"hour": 12, "minute": 25}
